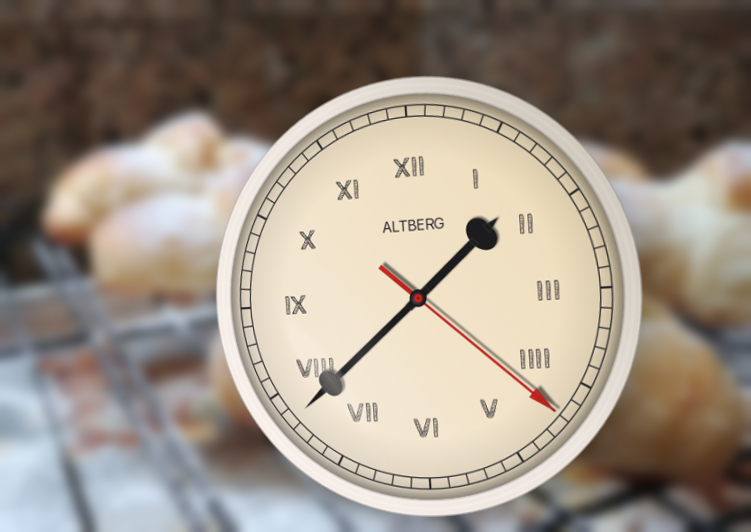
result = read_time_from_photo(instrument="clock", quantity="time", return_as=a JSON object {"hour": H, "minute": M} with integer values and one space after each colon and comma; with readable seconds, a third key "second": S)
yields {"hour": 1, "minute": 38, "second": 22}
